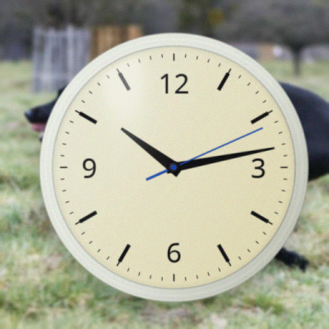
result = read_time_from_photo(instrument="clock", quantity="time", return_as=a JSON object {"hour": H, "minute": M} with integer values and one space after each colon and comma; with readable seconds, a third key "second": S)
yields {"hour": 10, "minute": 13, "second": 11}
